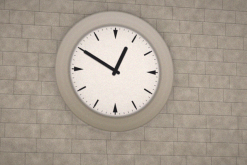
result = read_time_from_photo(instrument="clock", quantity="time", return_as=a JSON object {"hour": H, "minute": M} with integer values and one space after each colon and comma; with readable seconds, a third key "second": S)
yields {"hour": 12, "minute": 50}
